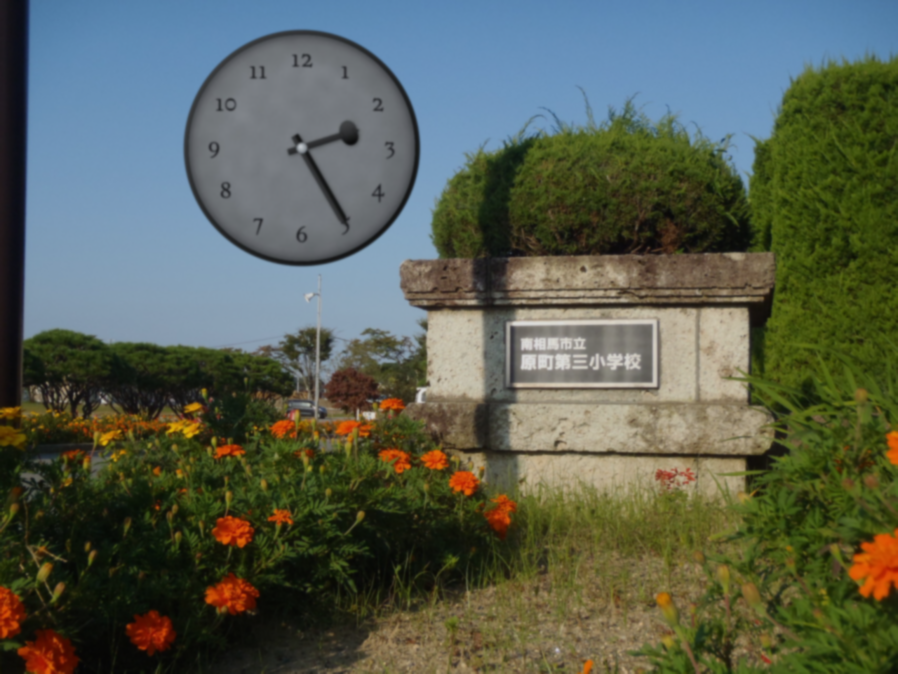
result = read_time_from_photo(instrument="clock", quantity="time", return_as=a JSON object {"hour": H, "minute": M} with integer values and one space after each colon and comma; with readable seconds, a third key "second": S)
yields {"hour": 2, "minute": 25}
